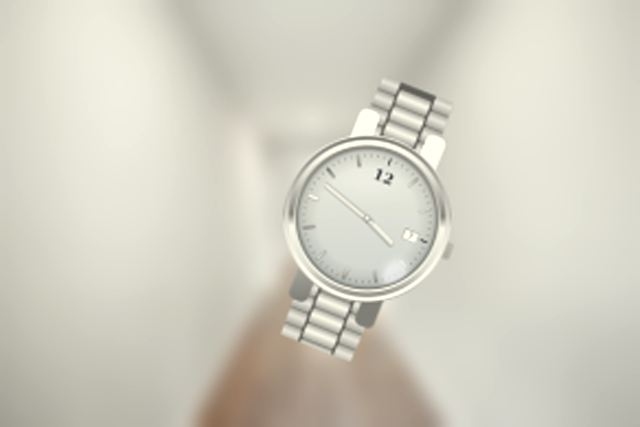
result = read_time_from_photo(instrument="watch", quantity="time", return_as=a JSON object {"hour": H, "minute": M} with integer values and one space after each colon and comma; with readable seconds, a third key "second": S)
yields {"hour": 3, "minute": 48}
